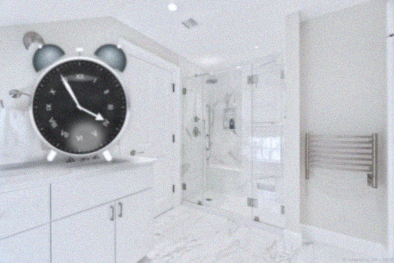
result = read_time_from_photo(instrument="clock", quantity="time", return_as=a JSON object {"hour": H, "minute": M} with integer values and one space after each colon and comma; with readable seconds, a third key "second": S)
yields {"hour": 3, "minute": 55}
